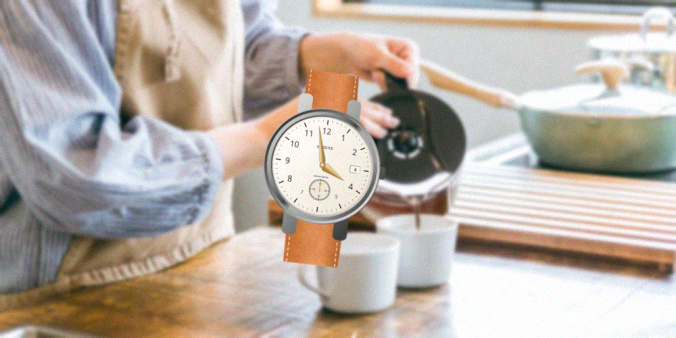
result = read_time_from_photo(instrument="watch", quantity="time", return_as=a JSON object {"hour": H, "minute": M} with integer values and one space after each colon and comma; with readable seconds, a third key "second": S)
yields {"hour": 3, "minute": 58}
